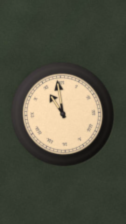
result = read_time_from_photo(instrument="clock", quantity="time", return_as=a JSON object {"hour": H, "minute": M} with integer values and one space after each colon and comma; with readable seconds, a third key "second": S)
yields {"hour": 10, "minute": 59}
